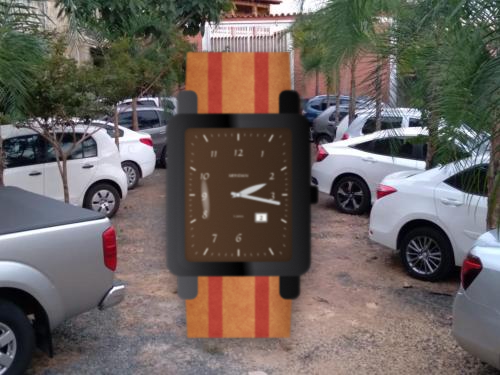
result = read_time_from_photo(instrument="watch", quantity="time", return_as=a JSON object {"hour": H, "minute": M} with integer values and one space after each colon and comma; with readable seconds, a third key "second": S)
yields {"hour": 2, "minute": 17}
